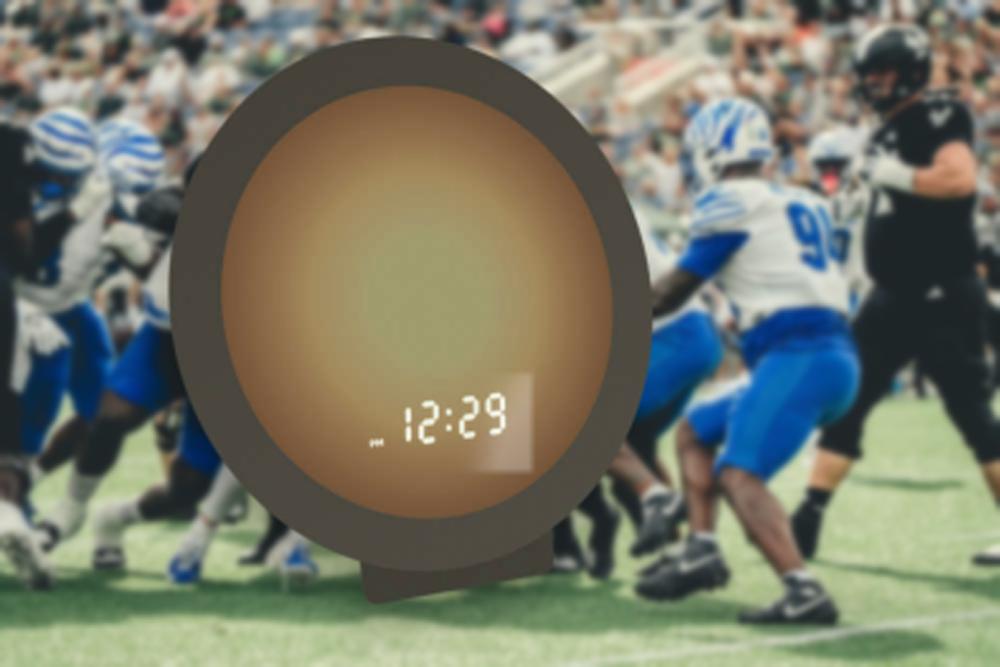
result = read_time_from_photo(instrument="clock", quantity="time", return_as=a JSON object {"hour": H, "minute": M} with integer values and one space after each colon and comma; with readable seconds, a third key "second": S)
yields {"hour": 12, "minute": 29}
